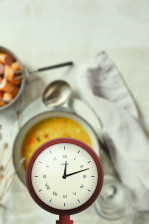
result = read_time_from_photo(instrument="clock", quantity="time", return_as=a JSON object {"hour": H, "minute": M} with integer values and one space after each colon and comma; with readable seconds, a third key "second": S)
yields {"hour": 12, "minute": 12}
